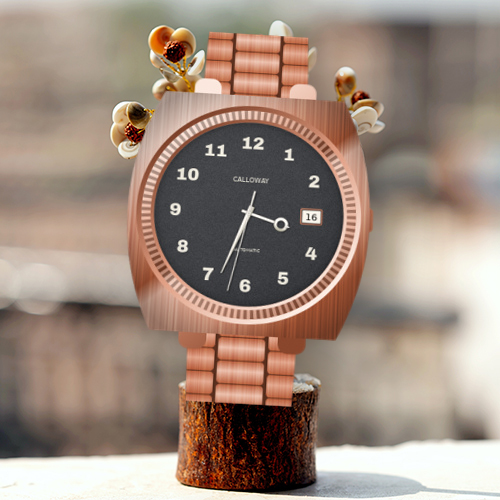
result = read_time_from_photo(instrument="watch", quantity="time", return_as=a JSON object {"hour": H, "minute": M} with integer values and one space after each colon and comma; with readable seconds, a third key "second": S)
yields {"hour": 3, "minute": 33, "second": 32}
